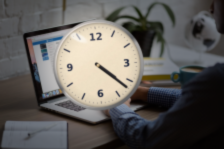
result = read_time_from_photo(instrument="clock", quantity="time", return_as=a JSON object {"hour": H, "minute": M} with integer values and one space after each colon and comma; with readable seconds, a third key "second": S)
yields {"hour": 4, "minute": 22}
